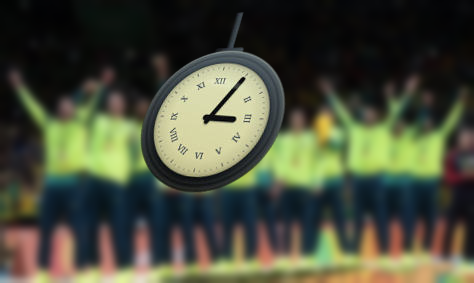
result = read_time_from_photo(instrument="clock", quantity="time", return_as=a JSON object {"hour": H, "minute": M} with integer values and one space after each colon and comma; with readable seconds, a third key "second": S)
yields {"hour": 3, "minute": 5}
